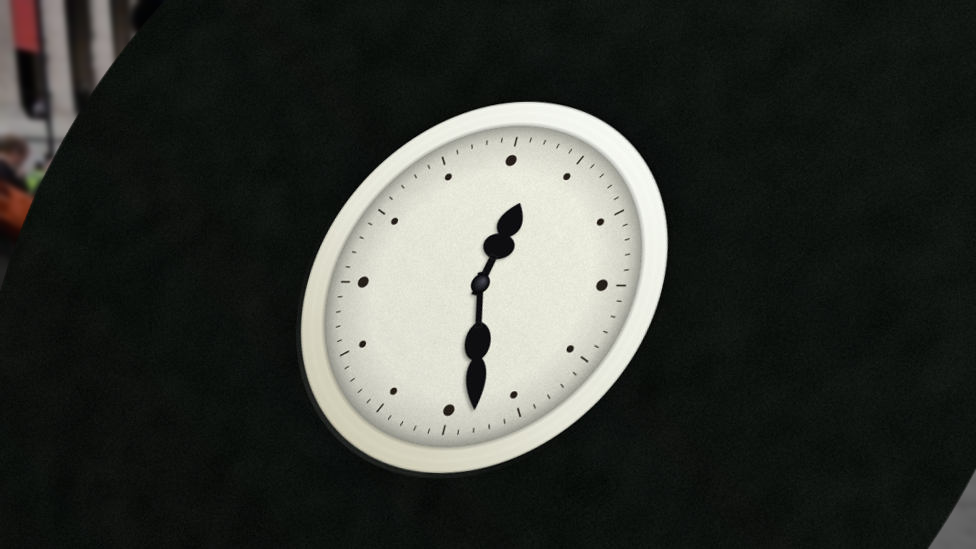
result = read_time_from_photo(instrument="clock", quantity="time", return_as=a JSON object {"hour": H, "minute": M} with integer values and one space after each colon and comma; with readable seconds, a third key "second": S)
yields {"hour": 12, "minute": 28}
